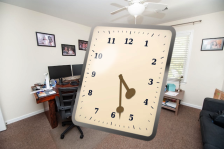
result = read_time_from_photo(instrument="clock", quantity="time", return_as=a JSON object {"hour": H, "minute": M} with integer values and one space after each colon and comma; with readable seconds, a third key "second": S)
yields {"hour": 4, "minute": 28}
